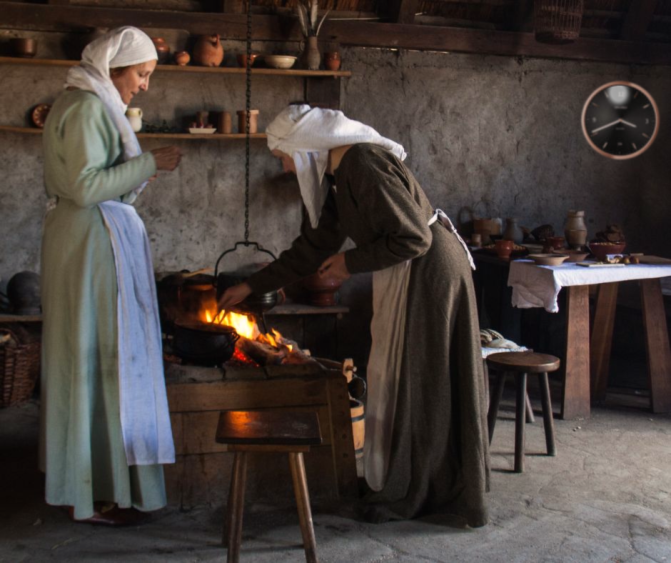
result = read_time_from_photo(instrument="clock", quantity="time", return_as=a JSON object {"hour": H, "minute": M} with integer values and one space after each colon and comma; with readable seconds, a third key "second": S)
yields {"hour": 3, "minute": 41}
